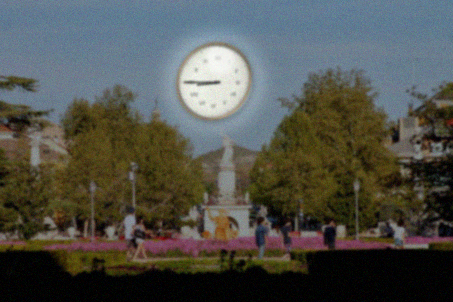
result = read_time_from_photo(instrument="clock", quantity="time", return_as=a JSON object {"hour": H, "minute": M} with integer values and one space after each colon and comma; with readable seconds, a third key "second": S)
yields {"hour": 8, "minute": 45}
